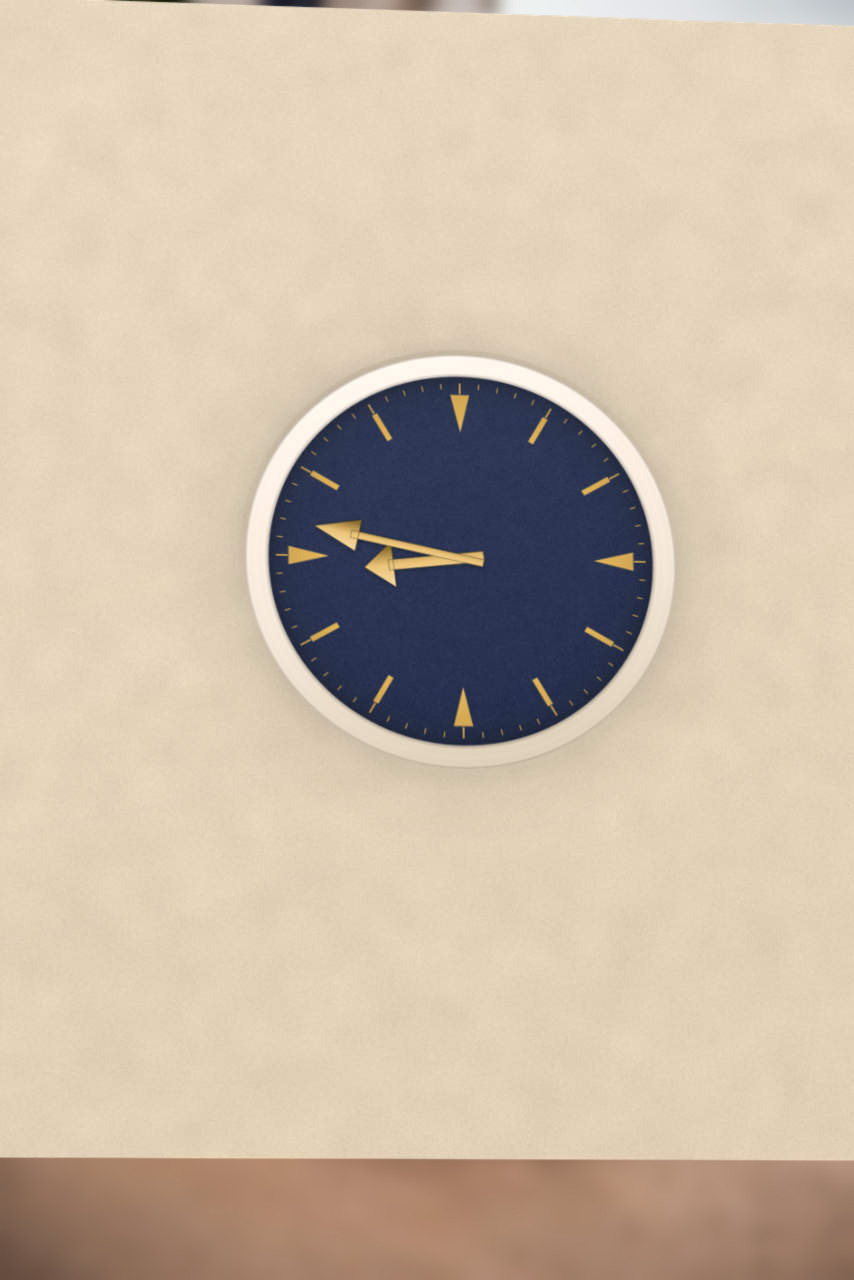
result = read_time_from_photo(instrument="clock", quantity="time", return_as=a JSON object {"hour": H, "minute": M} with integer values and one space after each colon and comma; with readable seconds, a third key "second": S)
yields {"hour": 8, "minute": 47}
